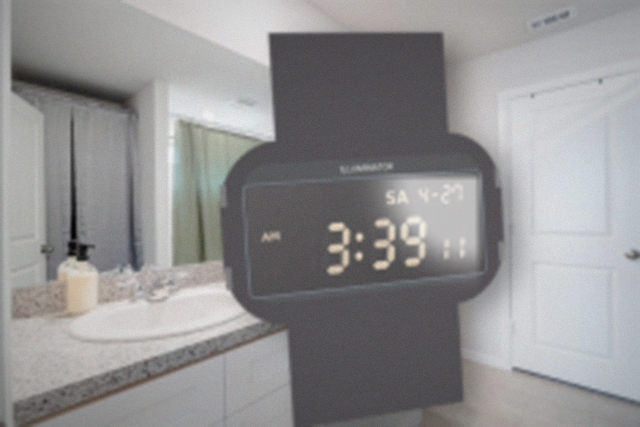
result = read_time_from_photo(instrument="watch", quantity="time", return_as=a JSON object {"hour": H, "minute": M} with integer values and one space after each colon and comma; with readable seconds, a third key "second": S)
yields {"hour": 3, "minute": 39, "second": 11}
